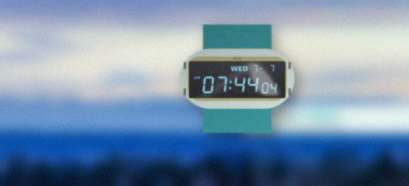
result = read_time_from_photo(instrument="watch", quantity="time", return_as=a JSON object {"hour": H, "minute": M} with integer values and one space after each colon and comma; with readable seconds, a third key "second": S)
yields {"hour": 7, "minute": 44, "second": 4}
